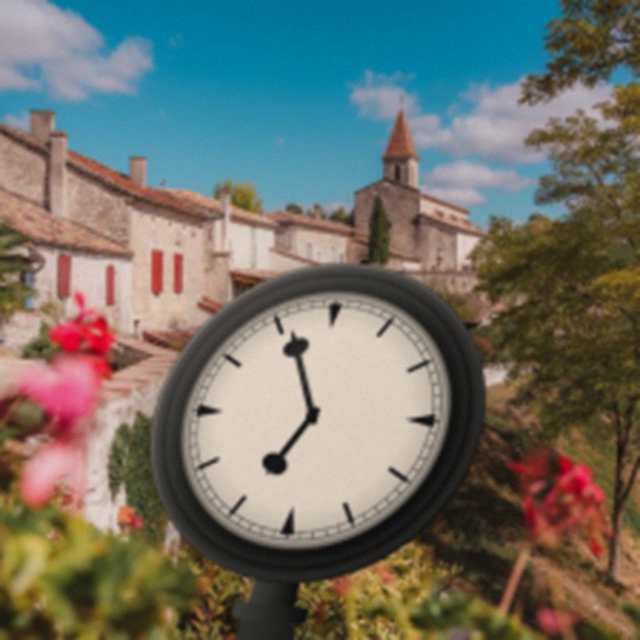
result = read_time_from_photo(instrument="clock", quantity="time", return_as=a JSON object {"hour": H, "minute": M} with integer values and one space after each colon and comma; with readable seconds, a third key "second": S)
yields {"hour": 6, "minute": 56}
